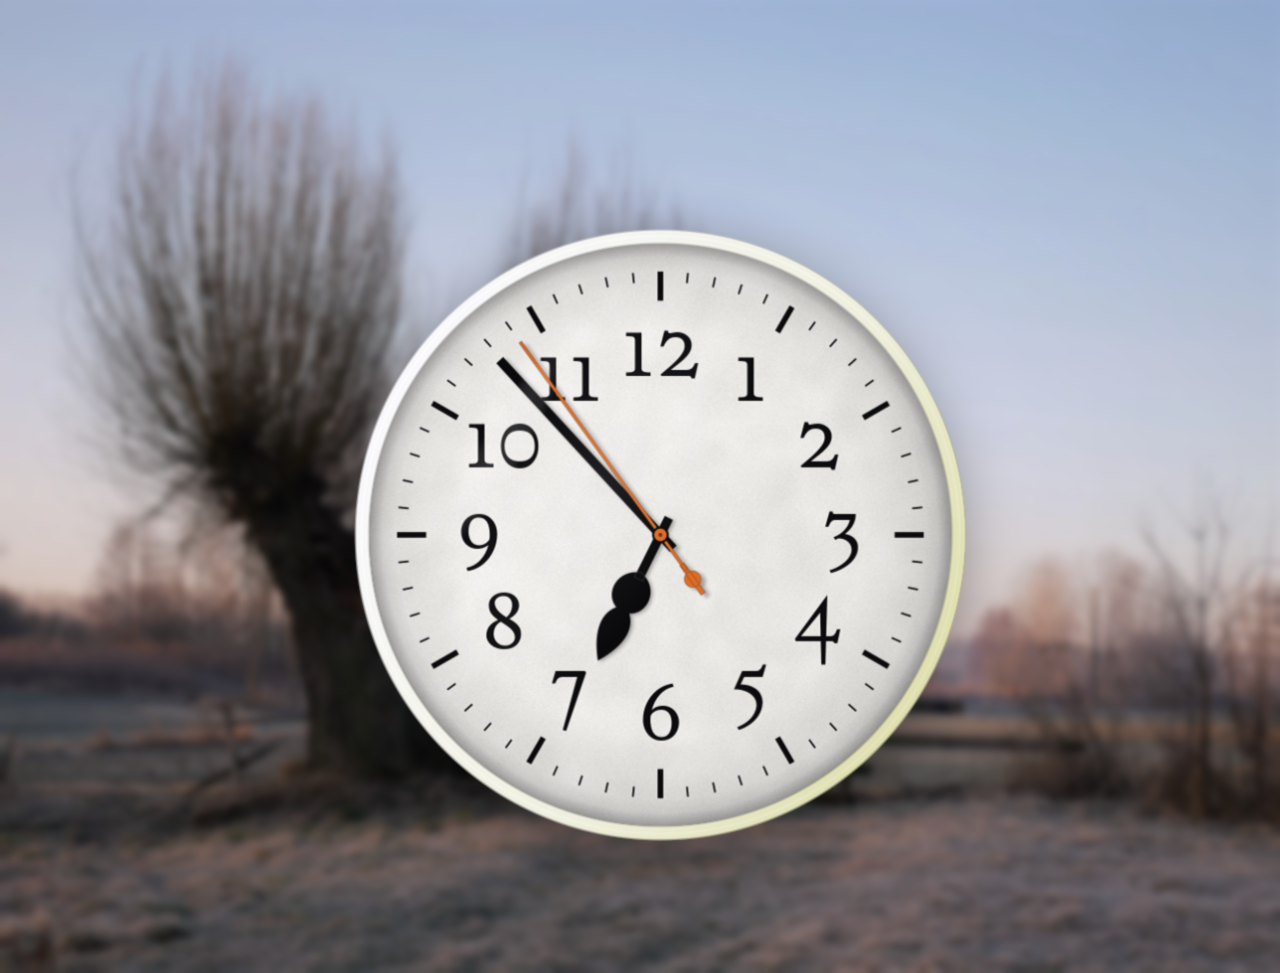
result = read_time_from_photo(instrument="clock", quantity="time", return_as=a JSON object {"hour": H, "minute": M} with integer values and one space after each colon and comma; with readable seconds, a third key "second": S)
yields {"hour": 6, "minute": 52, "second": 54}
